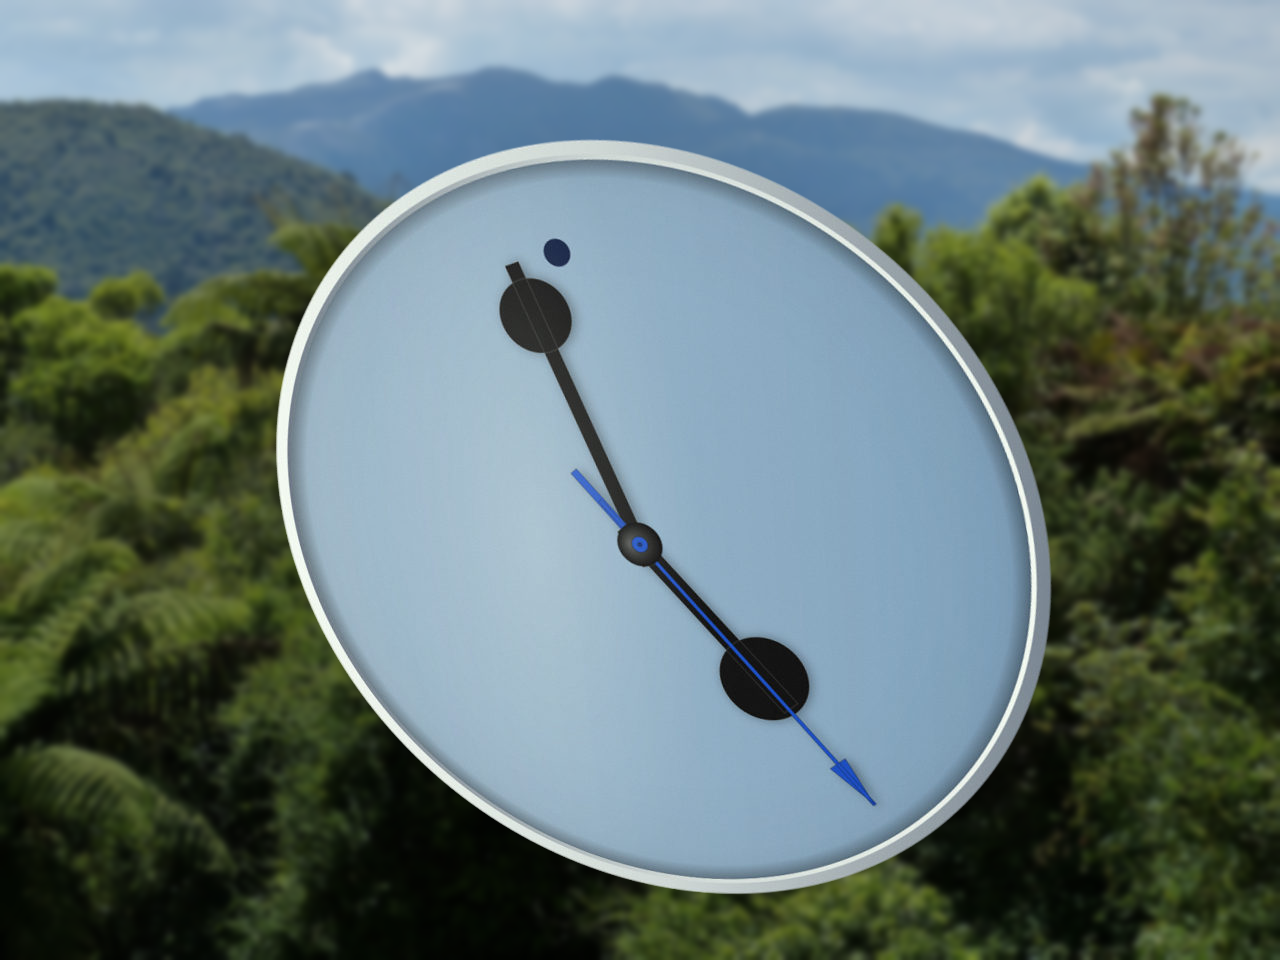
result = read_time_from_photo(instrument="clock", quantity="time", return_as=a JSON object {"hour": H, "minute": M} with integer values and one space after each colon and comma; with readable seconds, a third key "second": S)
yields {"hour": 4, "minute": 58, "second": 25}
